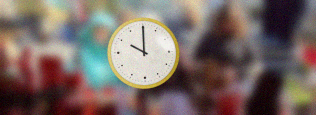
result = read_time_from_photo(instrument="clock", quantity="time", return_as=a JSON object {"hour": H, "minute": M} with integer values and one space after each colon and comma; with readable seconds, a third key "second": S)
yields {"hour": 10, "minute": 0}
